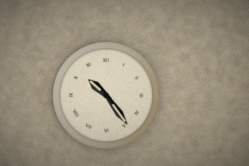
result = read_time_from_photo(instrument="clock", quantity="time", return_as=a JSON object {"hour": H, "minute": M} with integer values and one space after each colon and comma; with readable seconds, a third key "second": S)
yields {"hour": 10, "minute": 24}
